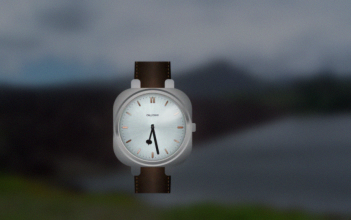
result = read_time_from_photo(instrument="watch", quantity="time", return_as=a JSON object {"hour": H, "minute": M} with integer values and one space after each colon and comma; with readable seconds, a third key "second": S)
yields {"hour": 6, "minute": 28}
